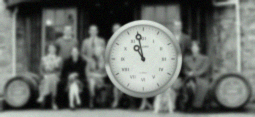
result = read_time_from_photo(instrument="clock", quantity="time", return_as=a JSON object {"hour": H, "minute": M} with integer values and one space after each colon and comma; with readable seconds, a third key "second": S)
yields {"hour": 10, "minute": 58}
